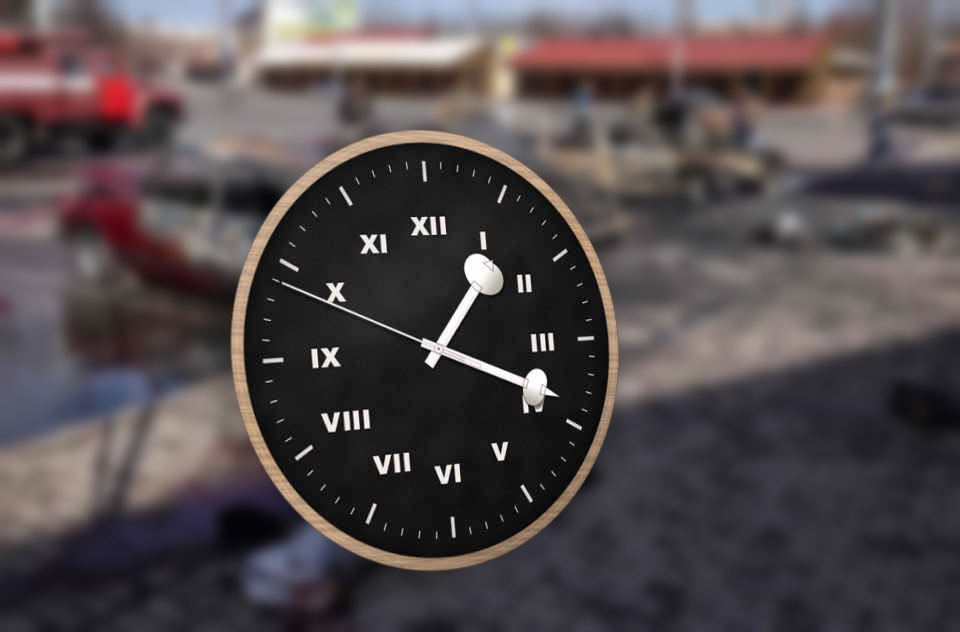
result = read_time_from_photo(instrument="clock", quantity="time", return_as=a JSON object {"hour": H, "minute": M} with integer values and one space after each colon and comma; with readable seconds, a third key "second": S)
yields {"hour": 1, "minute": 18, "second": 49}
